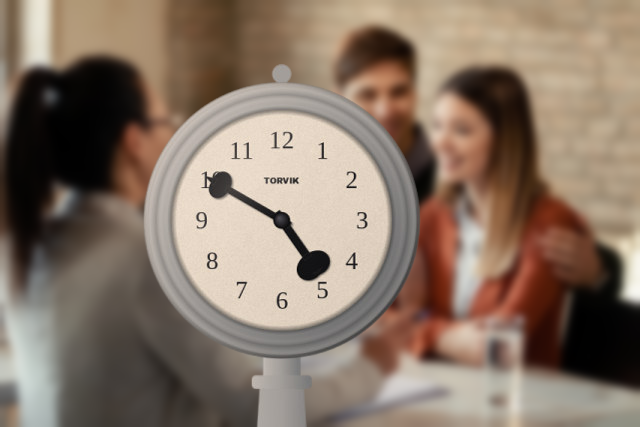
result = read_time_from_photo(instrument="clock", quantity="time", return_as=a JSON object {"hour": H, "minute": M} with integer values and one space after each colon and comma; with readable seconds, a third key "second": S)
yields {"hour": 4, "minute": 50}
